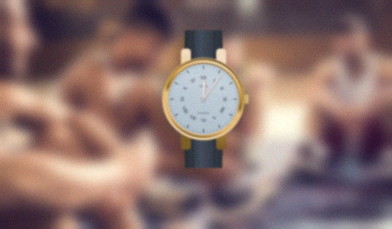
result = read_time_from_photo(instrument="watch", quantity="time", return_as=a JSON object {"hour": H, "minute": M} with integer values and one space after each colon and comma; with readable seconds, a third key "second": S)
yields {"hour": 12, "minute": 6}
